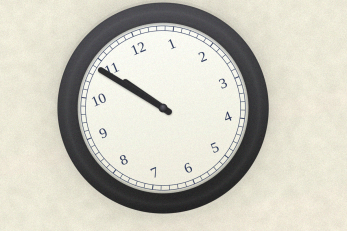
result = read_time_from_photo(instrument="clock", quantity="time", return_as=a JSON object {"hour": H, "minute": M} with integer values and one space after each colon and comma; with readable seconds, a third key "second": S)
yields {"hour": 10, "minute": 54}
